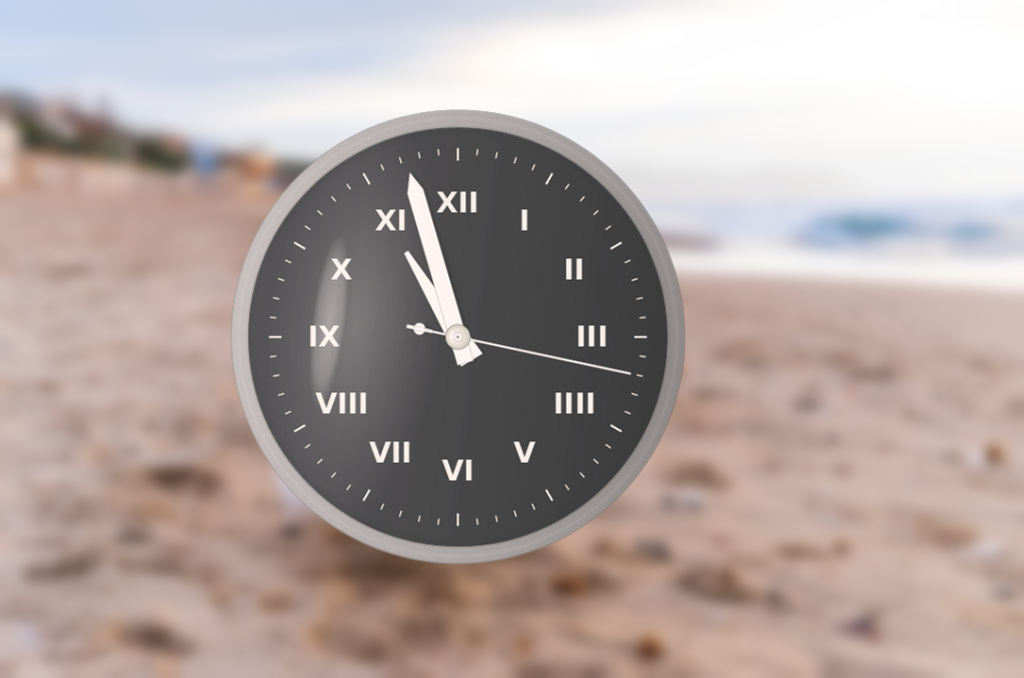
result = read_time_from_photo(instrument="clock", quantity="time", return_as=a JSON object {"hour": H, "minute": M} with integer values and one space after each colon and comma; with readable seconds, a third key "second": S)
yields {"hour": 10, "minute": 57, "second": 17}
